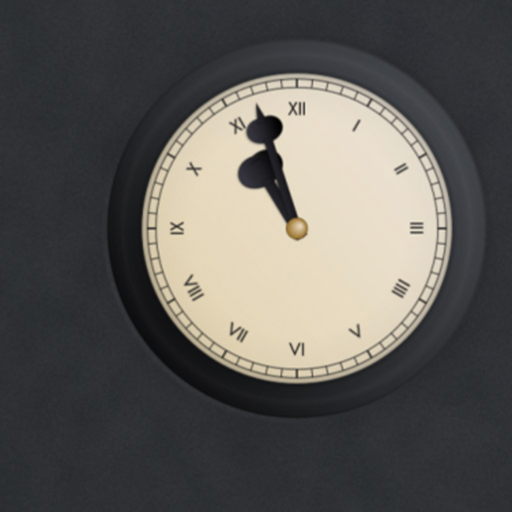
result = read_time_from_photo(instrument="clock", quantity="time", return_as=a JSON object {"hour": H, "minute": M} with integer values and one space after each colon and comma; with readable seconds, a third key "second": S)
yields {"hour": 10, "minute": 57}
